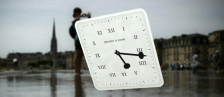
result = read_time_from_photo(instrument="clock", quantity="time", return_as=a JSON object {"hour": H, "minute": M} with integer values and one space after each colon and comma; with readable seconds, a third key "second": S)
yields {"hour": 5, "minute": 17}
